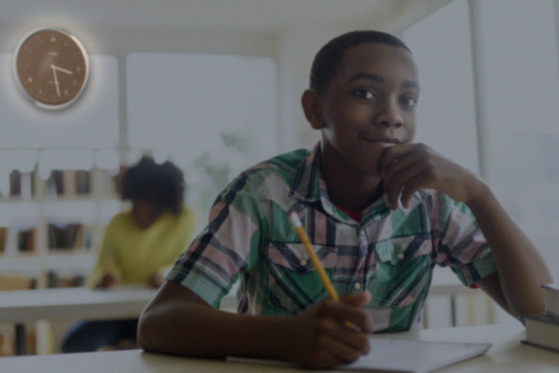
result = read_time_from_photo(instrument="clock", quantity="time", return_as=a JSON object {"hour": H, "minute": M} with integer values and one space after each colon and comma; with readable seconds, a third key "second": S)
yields {"hour": 3, "minute": 28}
